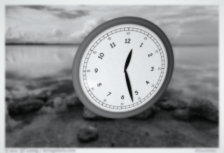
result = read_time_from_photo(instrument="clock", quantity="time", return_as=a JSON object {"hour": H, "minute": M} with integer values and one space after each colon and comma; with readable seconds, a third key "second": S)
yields {"hour": 12, "minute": 27}
